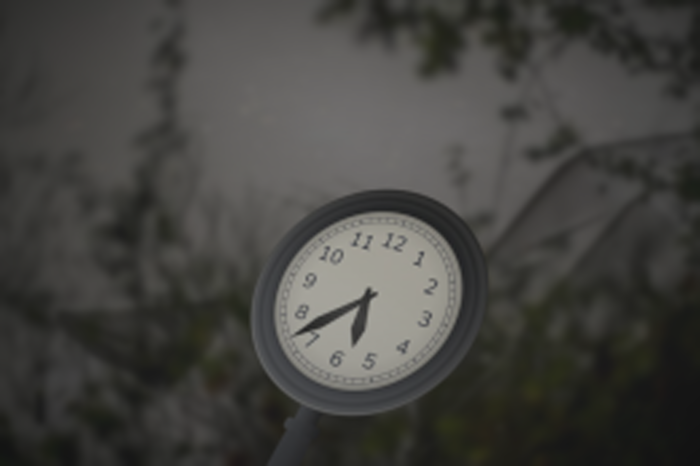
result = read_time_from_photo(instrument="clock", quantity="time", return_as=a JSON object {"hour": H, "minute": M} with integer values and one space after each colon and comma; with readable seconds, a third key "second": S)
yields {"hour": 5, "minute": 37}
